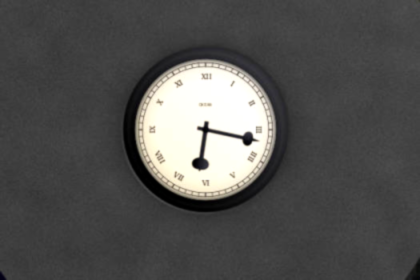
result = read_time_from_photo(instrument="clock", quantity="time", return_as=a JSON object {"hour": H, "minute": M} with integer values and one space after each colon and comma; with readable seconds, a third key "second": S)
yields {"hour": 6, "minute": 17}
